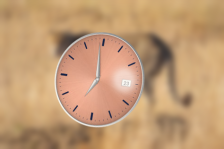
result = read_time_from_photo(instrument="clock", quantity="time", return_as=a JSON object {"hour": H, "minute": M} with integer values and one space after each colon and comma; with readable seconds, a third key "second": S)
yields {"hour": 6, "minute": 59}
